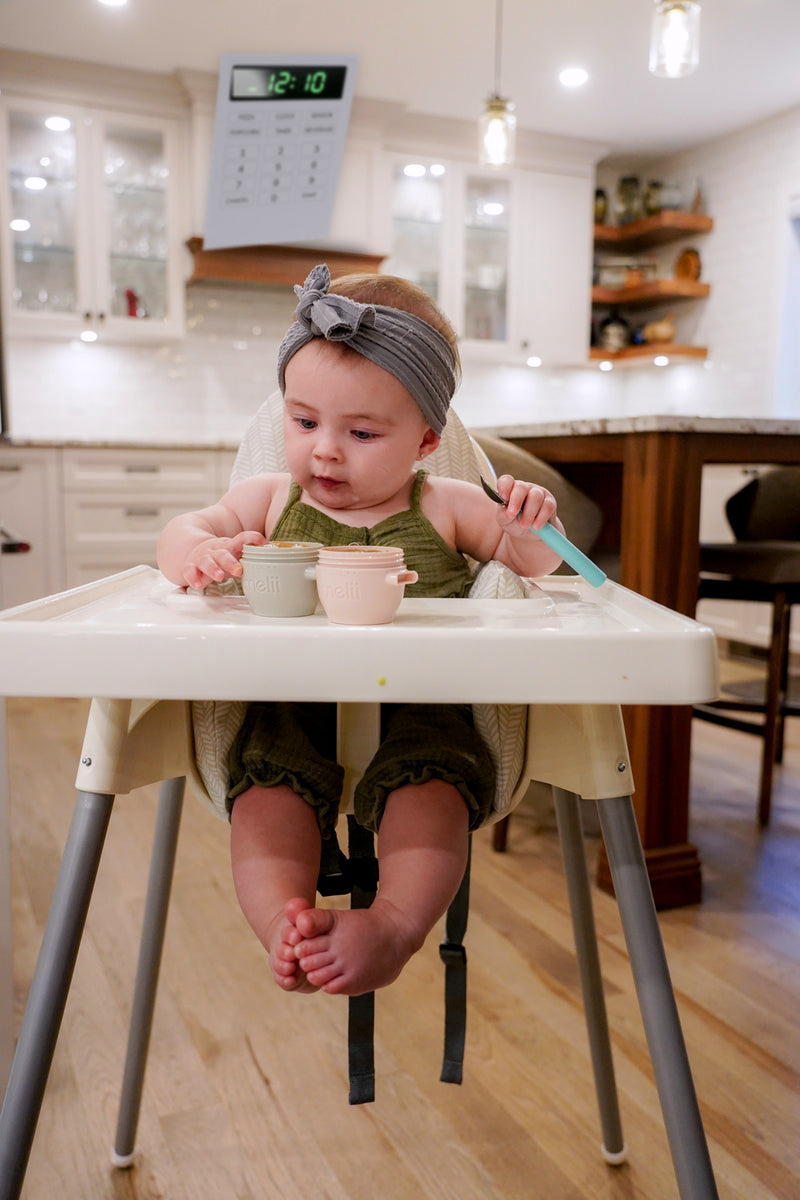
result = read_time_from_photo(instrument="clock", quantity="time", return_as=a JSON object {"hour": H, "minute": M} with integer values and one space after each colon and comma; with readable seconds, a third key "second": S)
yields {"hour": 12, "minute": 10}
